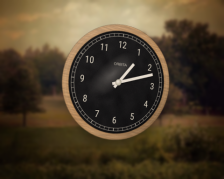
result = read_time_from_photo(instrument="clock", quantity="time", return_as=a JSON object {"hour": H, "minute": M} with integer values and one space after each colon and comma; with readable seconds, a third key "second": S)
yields {"hour": 1, "minute": 12}
